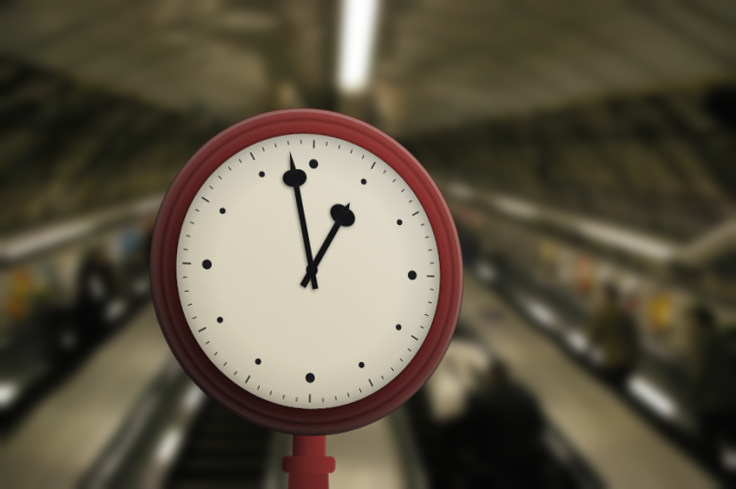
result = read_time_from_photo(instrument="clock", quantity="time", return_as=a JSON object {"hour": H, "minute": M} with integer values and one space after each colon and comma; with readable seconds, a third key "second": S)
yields {"hour": 12, "minute": 58}
